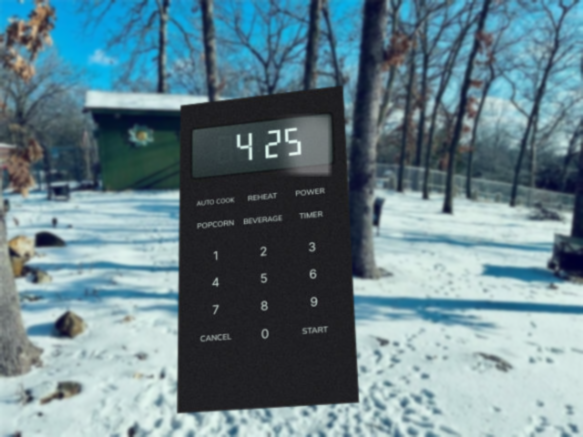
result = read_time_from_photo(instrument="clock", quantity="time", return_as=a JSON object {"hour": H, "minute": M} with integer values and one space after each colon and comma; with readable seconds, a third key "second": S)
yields {"hour": 4, "minute": 25}
